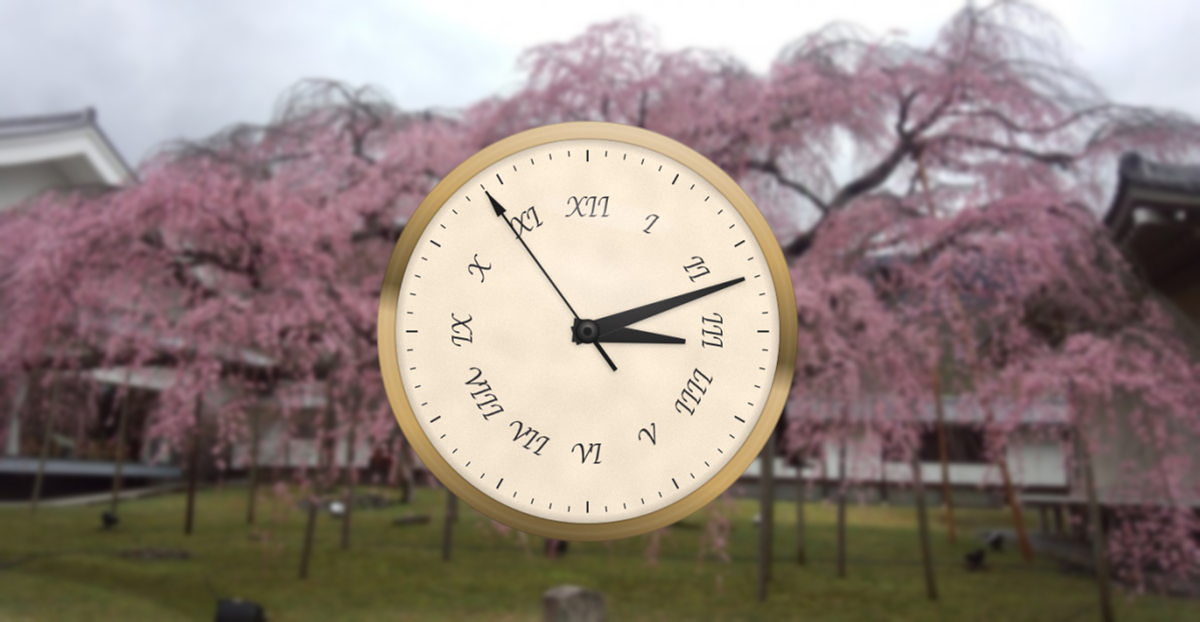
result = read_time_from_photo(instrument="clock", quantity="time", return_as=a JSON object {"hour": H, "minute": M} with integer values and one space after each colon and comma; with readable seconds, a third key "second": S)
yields {"hour": 3, "minute": 11, "second": 54}
